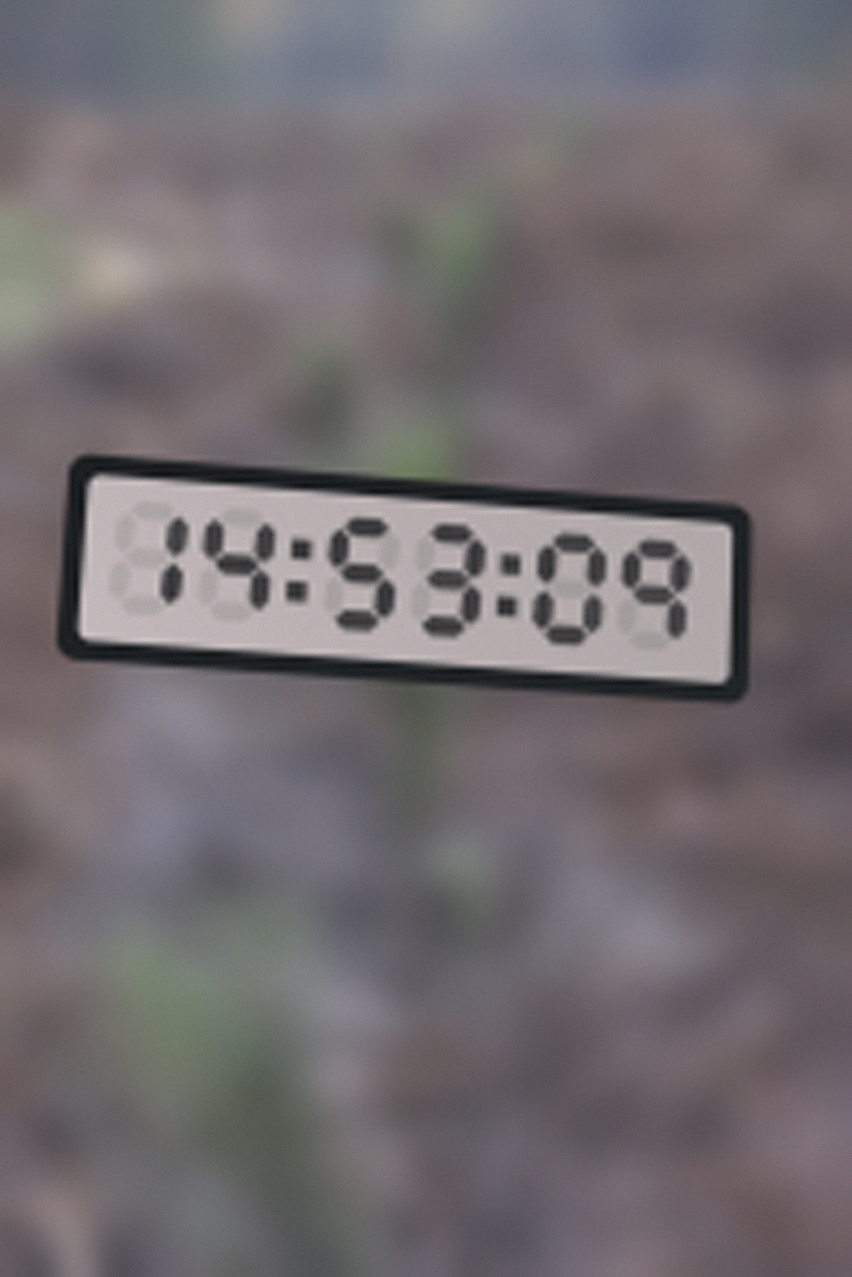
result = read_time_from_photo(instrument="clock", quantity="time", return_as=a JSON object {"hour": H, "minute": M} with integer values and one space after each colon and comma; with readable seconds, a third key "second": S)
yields {"hour": 14, "minute": 53, "second": 9}
